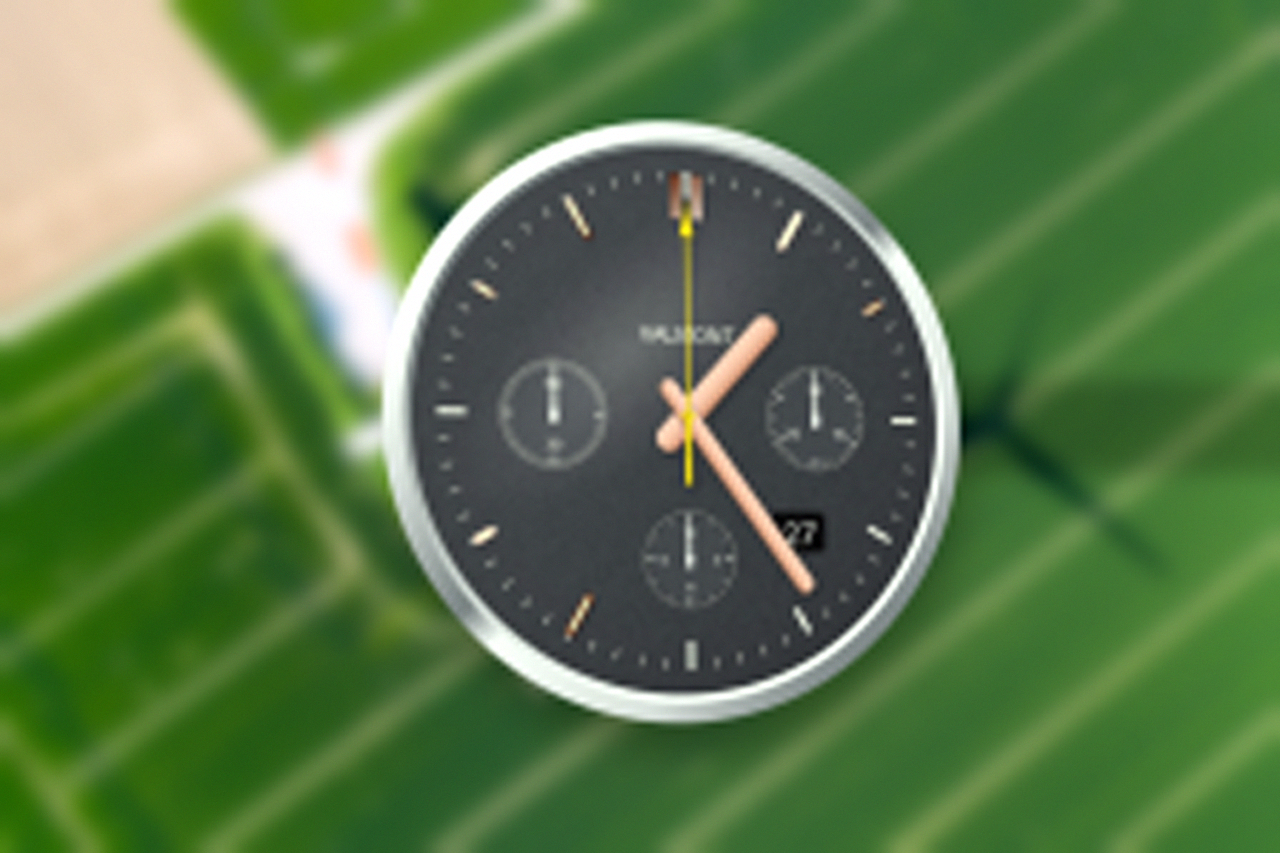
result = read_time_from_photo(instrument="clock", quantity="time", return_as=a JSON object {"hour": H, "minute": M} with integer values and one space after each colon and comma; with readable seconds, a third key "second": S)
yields {"hour": 1, "minute": 24}
